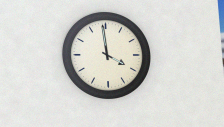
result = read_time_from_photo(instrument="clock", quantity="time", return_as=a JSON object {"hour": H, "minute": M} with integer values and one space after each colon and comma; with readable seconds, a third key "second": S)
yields {"hour": 3, "minute": 59}
